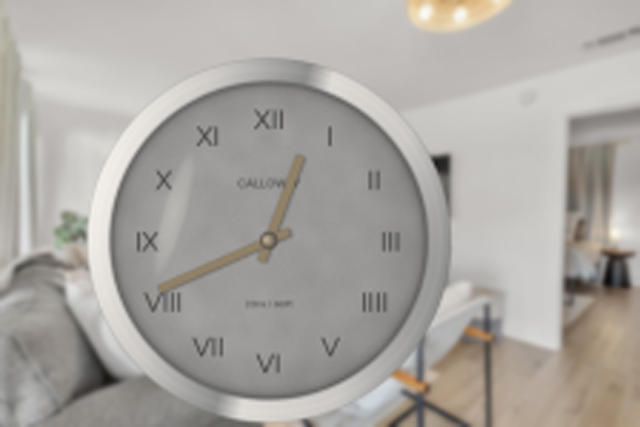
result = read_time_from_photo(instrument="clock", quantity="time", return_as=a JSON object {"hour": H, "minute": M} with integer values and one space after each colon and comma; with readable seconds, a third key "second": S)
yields {"hour": 12, "minute": 41}
